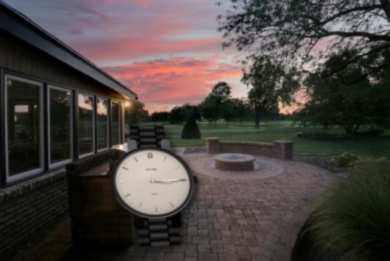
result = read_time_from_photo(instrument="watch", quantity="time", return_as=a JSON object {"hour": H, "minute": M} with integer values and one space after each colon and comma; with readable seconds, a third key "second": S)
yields {"hour": 3, "minute": 15}
